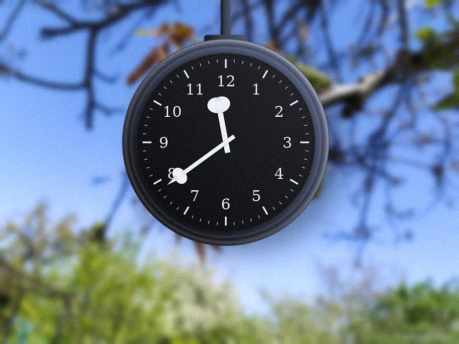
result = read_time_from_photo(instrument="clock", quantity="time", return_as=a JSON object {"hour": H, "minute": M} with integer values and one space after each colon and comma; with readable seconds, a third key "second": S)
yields {"hour": 11, "minute": 39}
